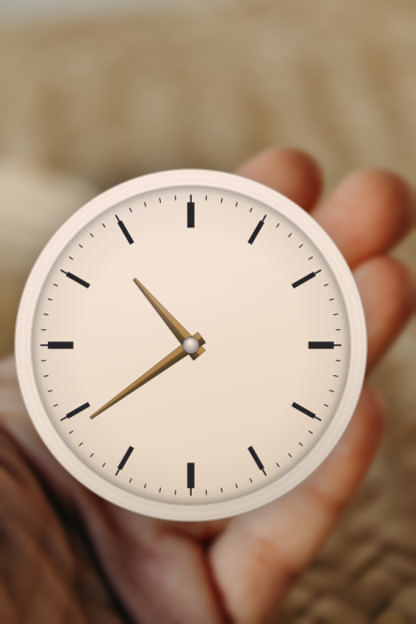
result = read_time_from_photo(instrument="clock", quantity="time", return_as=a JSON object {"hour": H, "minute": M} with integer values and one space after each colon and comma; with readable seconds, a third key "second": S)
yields {"hour": 10, "minute": 39}
